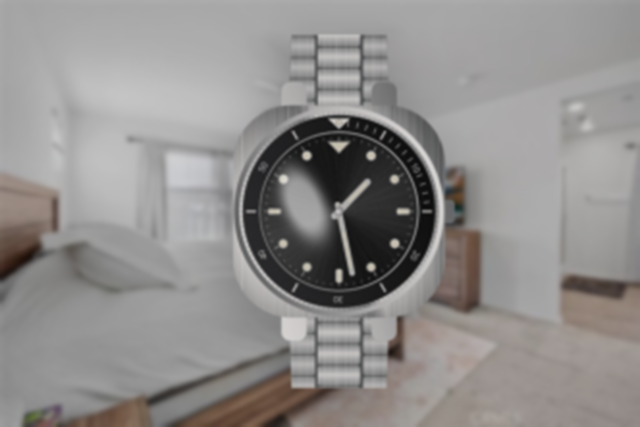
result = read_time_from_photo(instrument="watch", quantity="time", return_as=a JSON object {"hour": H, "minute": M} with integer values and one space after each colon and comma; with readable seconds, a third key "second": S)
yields {"hour": 1, "minute": 28}
